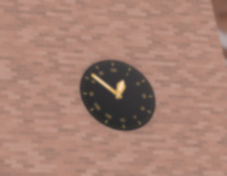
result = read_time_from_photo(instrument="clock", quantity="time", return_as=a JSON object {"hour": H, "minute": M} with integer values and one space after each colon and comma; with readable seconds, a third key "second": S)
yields {"hour": 12, "minute": 52}
